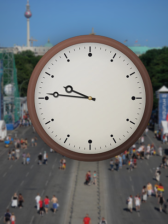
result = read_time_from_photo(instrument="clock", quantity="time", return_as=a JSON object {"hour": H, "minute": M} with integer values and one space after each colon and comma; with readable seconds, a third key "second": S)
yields {"hour": 9, "minute": 46}
